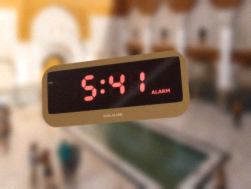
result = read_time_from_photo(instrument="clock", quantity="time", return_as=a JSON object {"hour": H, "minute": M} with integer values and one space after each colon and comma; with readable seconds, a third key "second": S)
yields {"hour": 5, "minute": 41}
